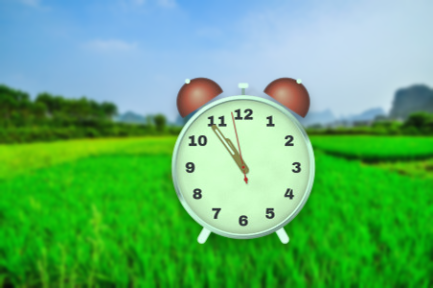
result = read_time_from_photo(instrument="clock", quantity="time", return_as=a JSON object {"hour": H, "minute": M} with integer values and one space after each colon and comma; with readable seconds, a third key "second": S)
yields {"hour": 10, "minute": 53, "second": 58}
